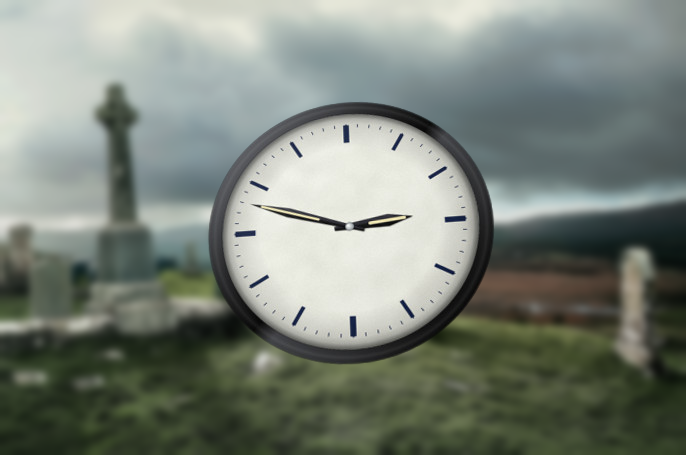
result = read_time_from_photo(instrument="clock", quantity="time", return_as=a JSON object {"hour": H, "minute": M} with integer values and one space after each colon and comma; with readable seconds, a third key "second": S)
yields {"hour": 2, "minute": 48}
